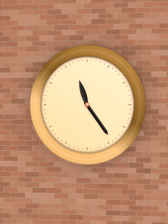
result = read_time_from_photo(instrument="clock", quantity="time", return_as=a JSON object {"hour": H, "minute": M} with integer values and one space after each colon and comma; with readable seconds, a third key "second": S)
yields {"hour": 11, "minute": 24}
